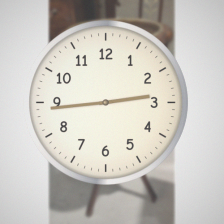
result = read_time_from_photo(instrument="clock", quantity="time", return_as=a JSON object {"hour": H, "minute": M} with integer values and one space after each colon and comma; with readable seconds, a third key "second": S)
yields {"hour": 2, "minute": 44}
